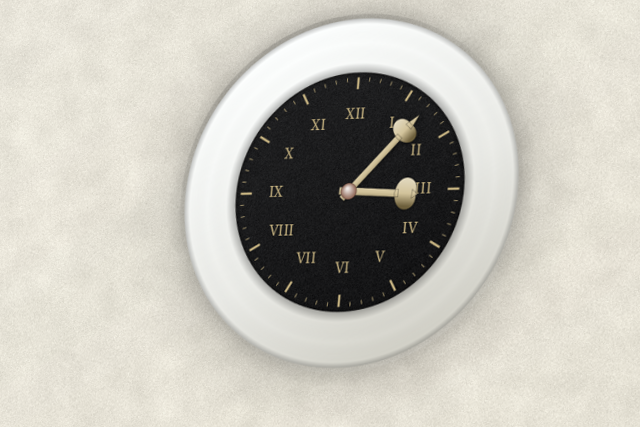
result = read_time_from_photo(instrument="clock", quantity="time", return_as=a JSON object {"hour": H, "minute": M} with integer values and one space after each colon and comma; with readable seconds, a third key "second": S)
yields {"hour": 3, "minute": 7}
